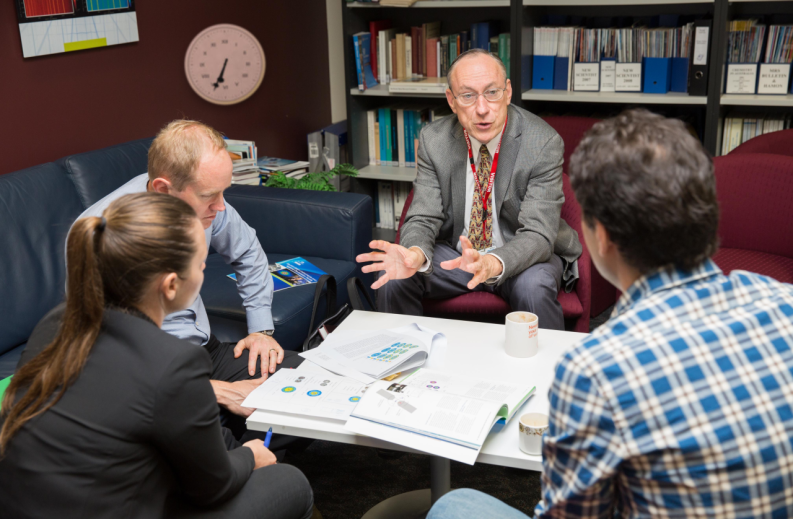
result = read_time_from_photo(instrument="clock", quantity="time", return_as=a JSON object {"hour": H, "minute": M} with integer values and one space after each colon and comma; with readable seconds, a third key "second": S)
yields {"hour": 6, "minute": 34}
